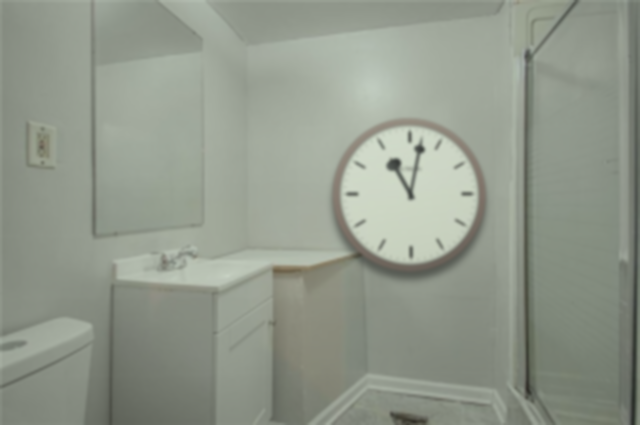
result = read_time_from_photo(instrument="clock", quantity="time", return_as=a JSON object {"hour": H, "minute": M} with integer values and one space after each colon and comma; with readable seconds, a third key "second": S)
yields {"hour": 11, "minute": 2}
